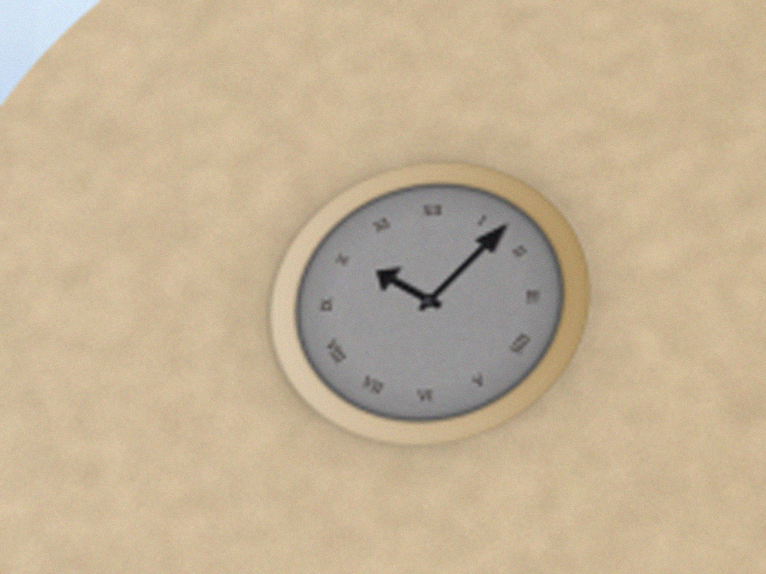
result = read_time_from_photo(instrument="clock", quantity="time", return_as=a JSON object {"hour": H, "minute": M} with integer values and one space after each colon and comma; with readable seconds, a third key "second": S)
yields {"hour": 10, "minute": 7}
